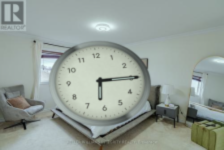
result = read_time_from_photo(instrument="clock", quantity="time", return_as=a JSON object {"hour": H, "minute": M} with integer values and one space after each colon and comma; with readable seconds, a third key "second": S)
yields {"hour": 6, "minute": 15}
